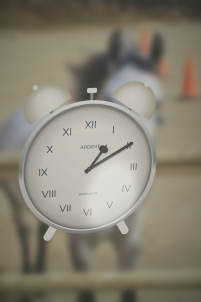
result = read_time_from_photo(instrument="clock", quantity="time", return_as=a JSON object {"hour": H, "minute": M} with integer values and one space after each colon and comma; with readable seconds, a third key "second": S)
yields {"hour": 1, "minute": 10}
